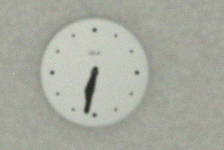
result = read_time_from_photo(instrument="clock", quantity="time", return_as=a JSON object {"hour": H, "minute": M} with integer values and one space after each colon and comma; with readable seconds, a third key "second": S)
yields {"hour": 6, "minute": 32}
